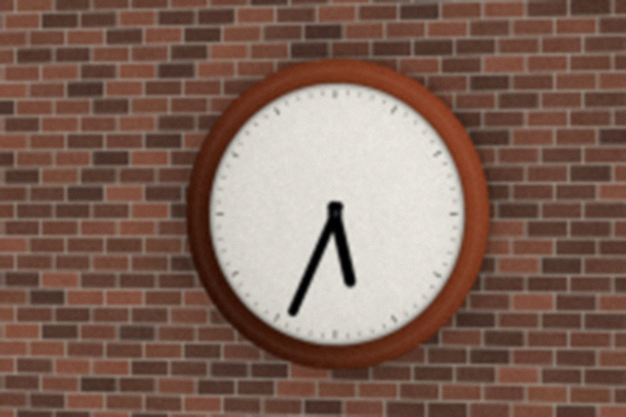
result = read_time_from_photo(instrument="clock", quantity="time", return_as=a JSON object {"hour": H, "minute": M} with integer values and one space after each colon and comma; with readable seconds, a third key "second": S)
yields {"hour": 5, "minute": 34}
